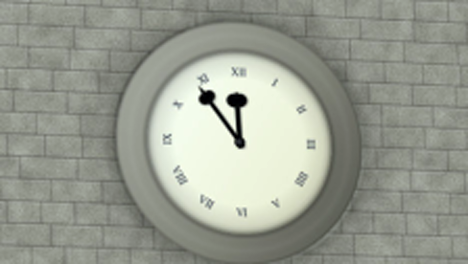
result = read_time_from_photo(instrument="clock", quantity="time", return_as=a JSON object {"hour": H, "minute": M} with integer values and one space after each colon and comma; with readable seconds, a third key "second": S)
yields {"hour": 11, "minute": 54}
